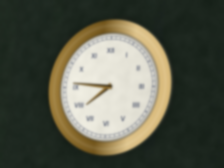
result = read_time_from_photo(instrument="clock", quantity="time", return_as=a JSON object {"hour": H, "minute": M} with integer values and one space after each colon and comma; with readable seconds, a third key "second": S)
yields {"hour": 7, "minute": 46}
